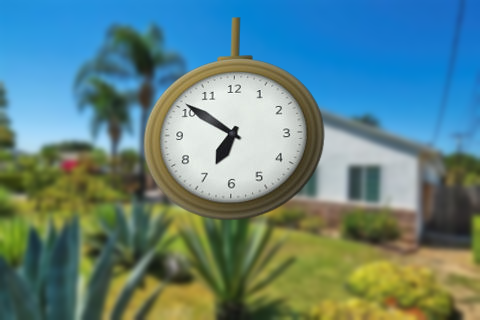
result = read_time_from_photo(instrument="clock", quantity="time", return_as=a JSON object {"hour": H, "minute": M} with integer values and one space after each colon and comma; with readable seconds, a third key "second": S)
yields {"hour": 6, "minute": 51}
